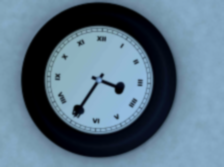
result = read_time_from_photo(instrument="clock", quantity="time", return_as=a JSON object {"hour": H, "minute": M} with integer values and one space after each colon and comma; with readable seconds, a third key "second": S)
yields {"hour": 3, "minute": 35}
